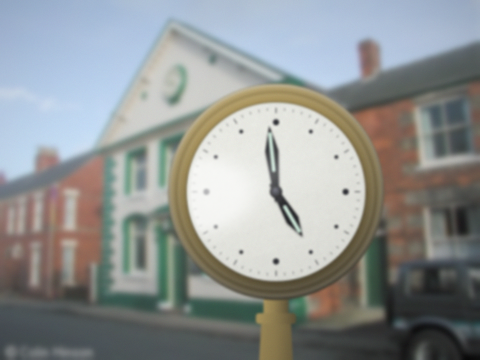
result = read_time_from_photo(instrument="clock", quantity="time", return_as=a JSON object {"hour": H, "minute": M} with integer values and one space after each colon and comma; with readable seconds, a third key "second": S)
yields {"hour": 4, "minute": 59}
